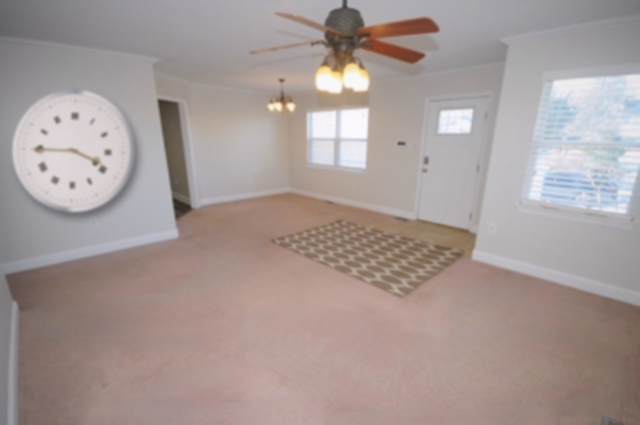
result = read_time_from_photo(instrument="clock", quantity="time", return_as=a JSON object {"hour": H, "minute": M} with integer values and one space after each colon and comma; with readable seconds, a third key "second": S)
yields {"hour": 3, "minute": 45}
